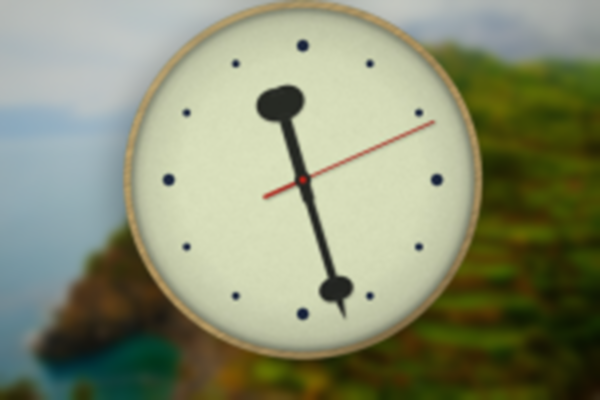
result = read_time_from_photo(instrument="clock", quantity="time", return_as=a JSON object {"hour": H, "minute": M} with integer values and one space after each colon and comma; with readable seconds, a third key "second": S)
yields {"hour": 11, "minute": 27, "second": 11}
